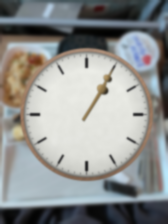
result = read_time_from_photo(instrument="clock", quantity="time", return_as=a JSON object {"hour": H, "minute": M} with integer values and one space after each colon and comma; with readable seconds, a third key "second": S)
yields {"hour": 1, "minute": 5}
